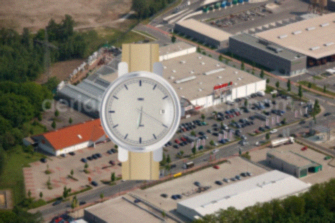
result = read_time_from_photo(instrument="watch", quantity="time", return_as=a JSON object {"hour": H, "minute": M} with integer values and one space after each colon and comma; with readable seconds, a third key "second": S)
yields {"hour": 6, "minute": 20}
